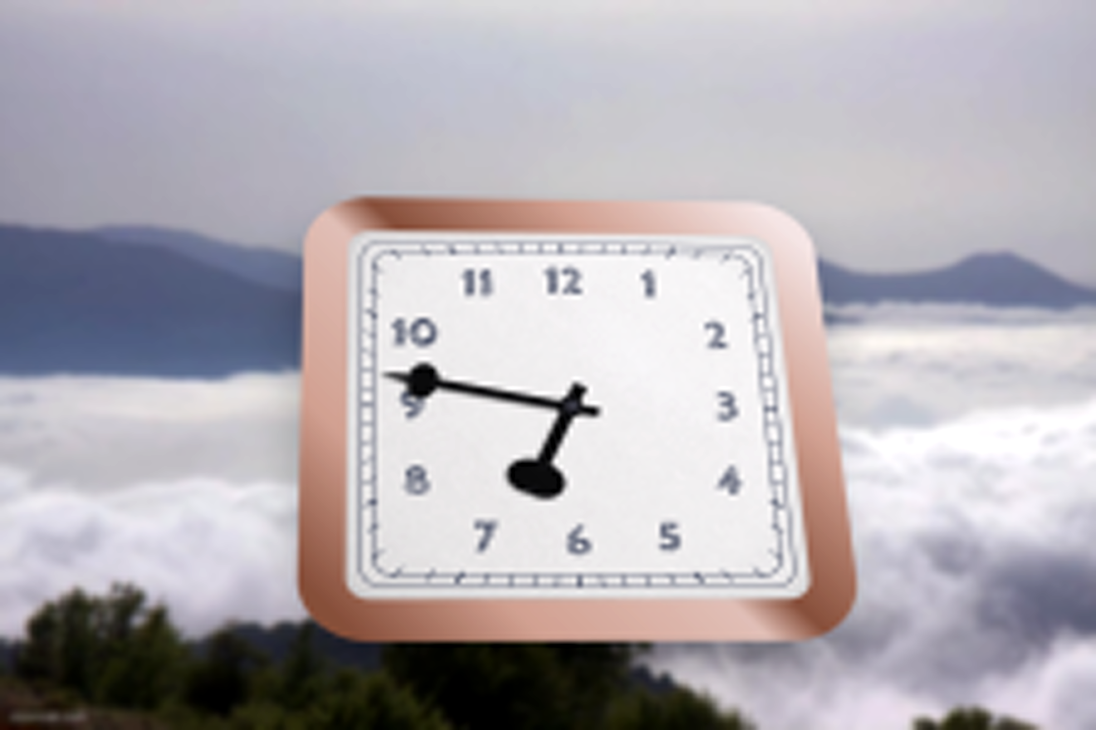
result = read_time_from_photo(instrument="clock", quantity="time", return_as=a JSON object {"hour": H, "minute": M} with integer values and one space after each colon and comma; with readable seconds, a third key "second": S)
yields {"hour": 6, "minute": 47}
